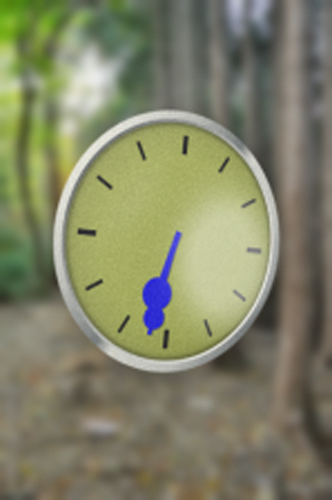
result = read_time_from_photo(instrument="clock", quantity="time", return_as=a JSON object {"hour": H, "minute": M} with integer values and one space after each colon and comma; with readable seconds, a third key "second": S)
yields {"hour": 6, "minute": 32}
